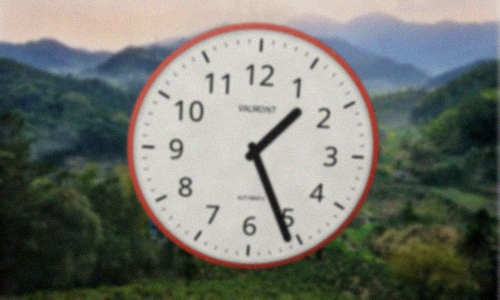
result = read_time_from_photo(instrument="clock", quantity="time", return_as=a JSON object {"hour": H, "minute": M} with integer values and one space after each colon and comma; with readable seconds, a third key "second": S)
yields {"hour": 1, "minute": 26}
